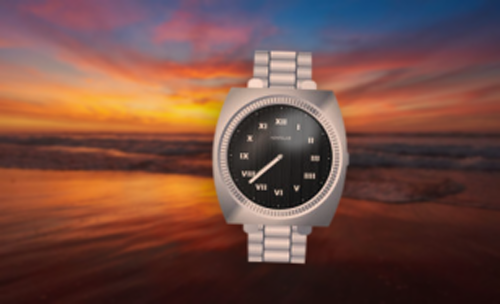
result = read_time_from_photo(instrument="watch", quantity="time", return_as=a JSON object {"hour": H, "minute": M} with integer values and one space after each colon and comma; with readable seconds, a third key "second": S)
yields {"hour": 7, "minute": 38}
